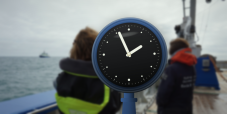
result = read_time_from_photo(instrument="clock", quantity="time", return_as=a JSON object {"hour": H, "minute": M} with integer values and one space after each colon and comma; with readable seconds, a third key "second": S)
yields {"hour": 1, "minute": 56}
